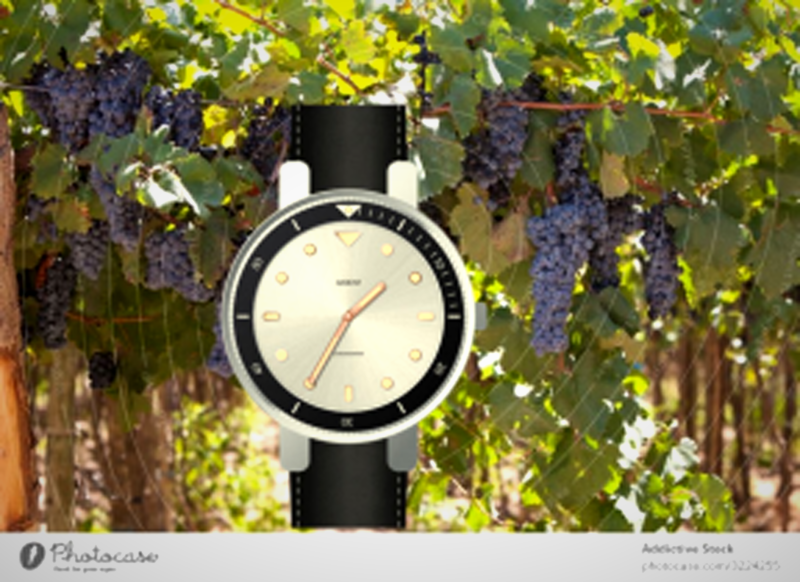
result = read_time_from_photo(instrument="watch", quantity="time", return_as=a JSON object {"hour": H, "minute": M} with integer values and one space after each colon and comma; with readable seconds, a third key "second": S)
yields {"hour": 1, "minute": 35}
